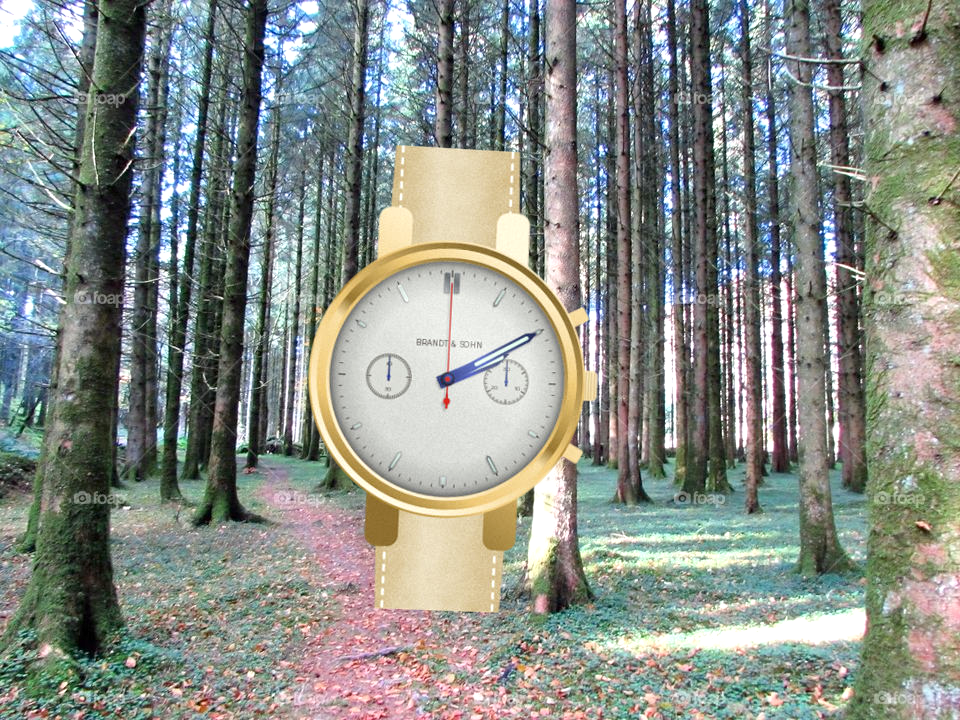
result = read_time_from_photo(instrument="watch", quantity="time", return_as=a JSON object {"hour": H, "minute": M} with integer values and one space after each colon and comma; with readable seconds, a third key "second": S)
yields {"hour": 2, "minute": 10}
